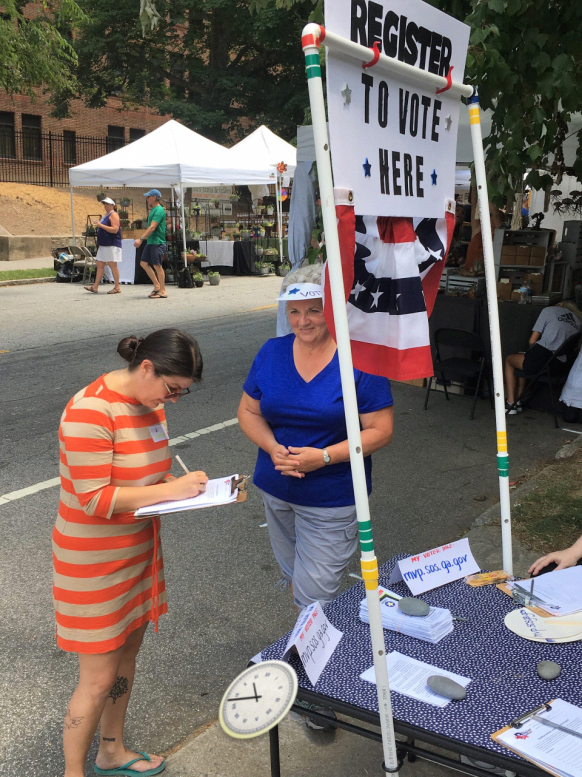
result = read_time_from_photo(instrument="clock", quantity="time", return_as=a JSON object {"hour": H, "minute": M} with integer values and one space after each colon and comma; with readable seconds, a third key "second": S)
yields {"hour": 10, "minute": 43}
